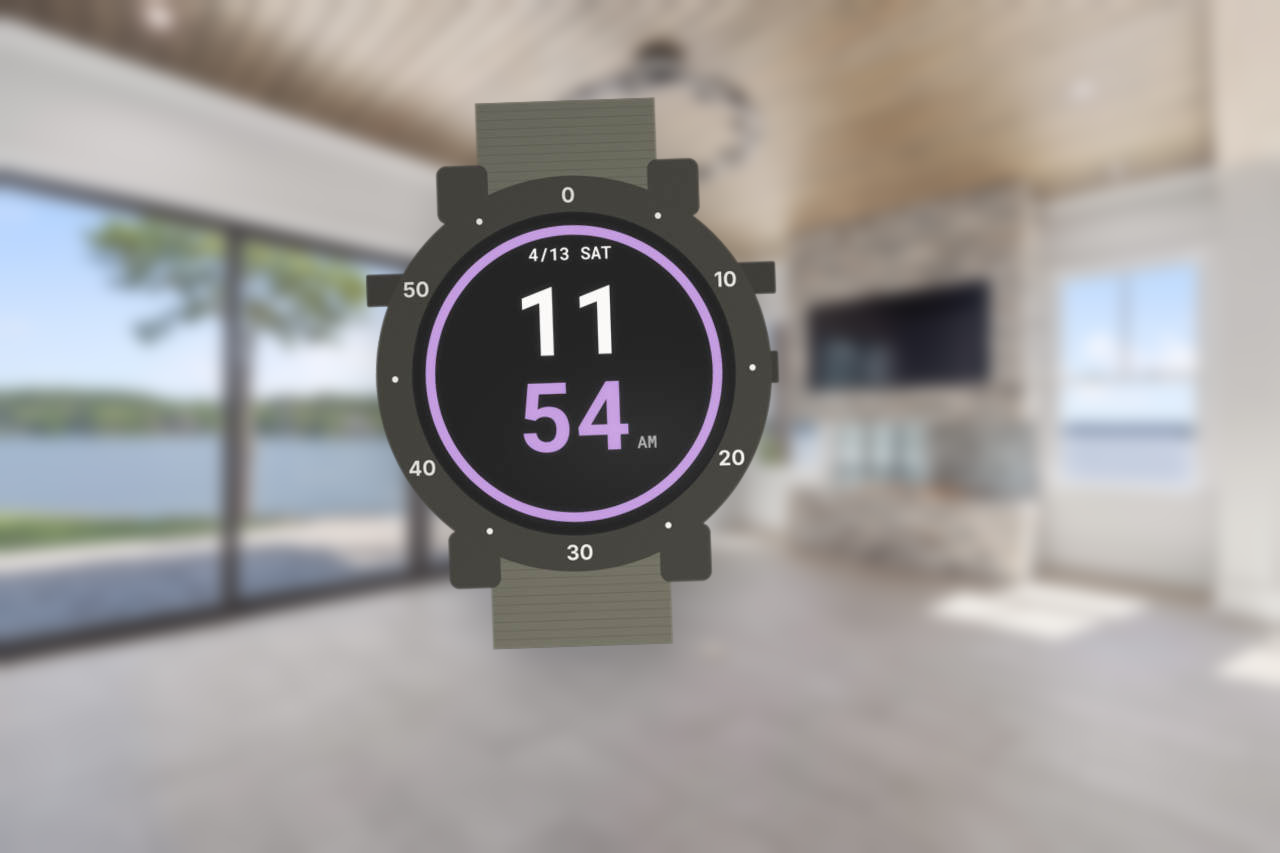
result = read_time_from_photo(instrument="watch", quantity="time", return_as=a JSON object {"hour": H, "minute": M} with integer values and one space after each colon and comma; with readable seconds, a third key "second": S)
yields {"hour": 11, "minute": 54}
